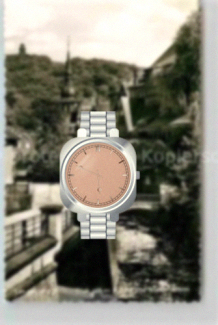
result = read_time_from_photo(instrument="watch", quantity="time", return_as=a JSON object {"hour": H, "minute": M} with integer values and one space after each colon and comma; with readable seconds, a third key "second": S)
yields {"hour": 5, "minute": 49}
